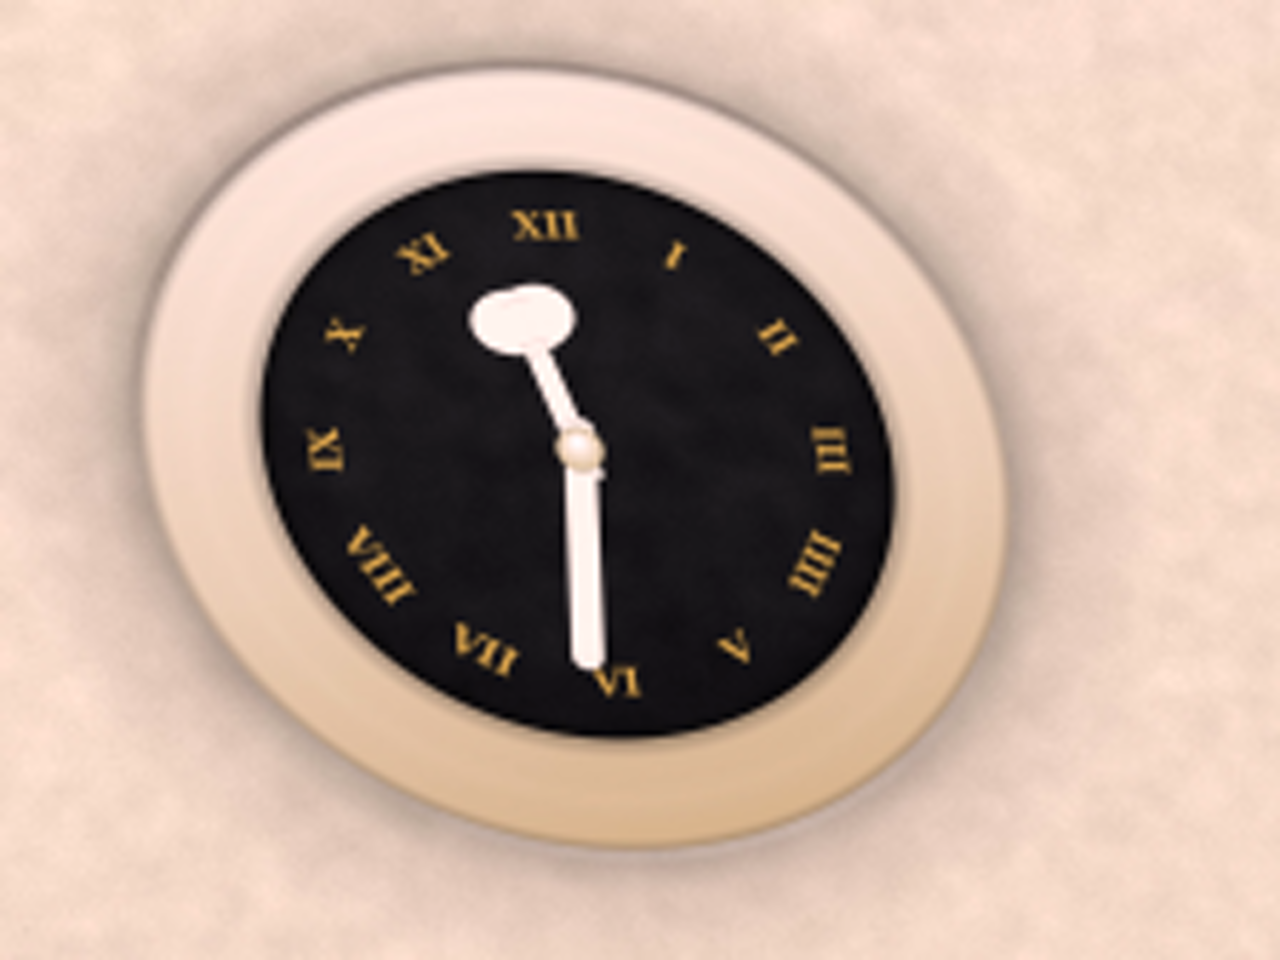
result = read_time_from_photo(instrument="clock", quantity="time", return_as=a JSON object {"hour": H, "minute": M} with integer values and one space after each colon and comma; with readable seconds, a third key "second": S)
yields {"hour": 11, "minute": 31}
